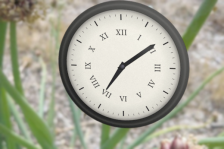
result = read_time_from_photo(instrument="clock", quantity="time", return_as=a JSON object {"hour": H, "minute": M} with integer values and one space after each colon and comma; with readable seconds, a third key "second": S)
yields {"hour": 7, "minute": 9}
